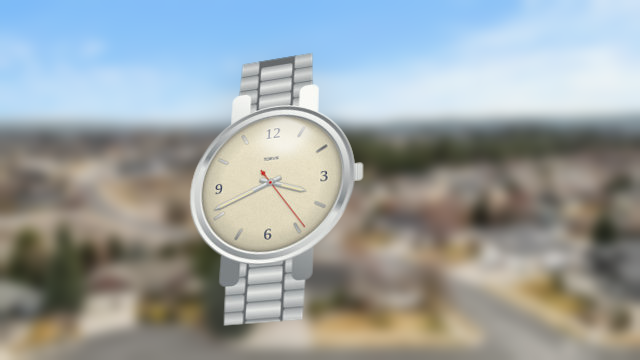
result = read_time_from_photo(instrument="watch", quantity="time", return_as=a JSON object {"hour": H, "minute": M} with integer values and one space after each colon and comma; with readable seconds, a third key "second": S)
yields {"hour": 3, "minute": 41, "second": 24}
